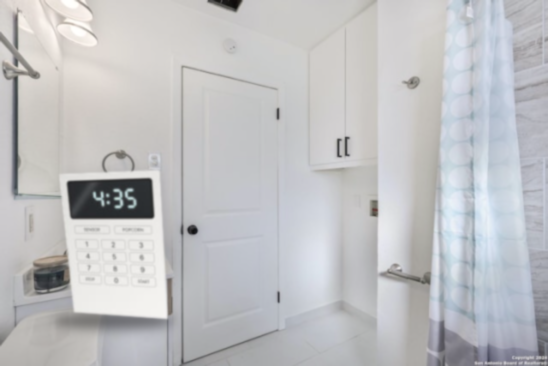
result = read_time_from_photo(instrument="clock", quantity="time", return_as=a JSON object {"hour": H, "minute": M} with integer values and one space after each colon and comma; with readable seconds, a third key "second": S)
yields {"hour": 4, "minute": 35}
